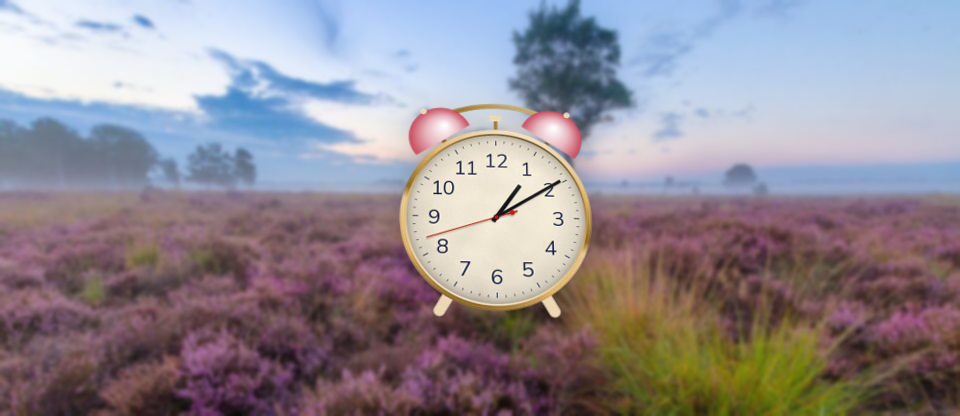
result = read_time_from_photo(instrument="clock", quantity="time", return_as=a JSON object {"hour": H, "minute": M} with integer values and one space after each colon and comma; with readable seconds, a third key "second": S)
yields {"hour": 1, "minute": 9, "second": 42}
